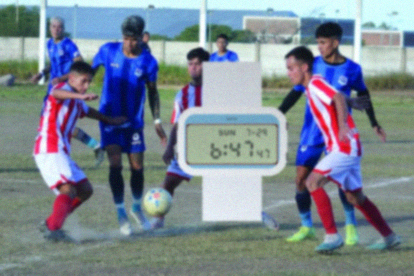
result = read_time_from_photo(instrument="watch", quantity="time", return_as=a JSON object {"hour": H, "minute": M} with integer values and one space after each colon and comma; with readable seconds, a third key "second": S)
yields {"hour": 6, "minute": 47}
